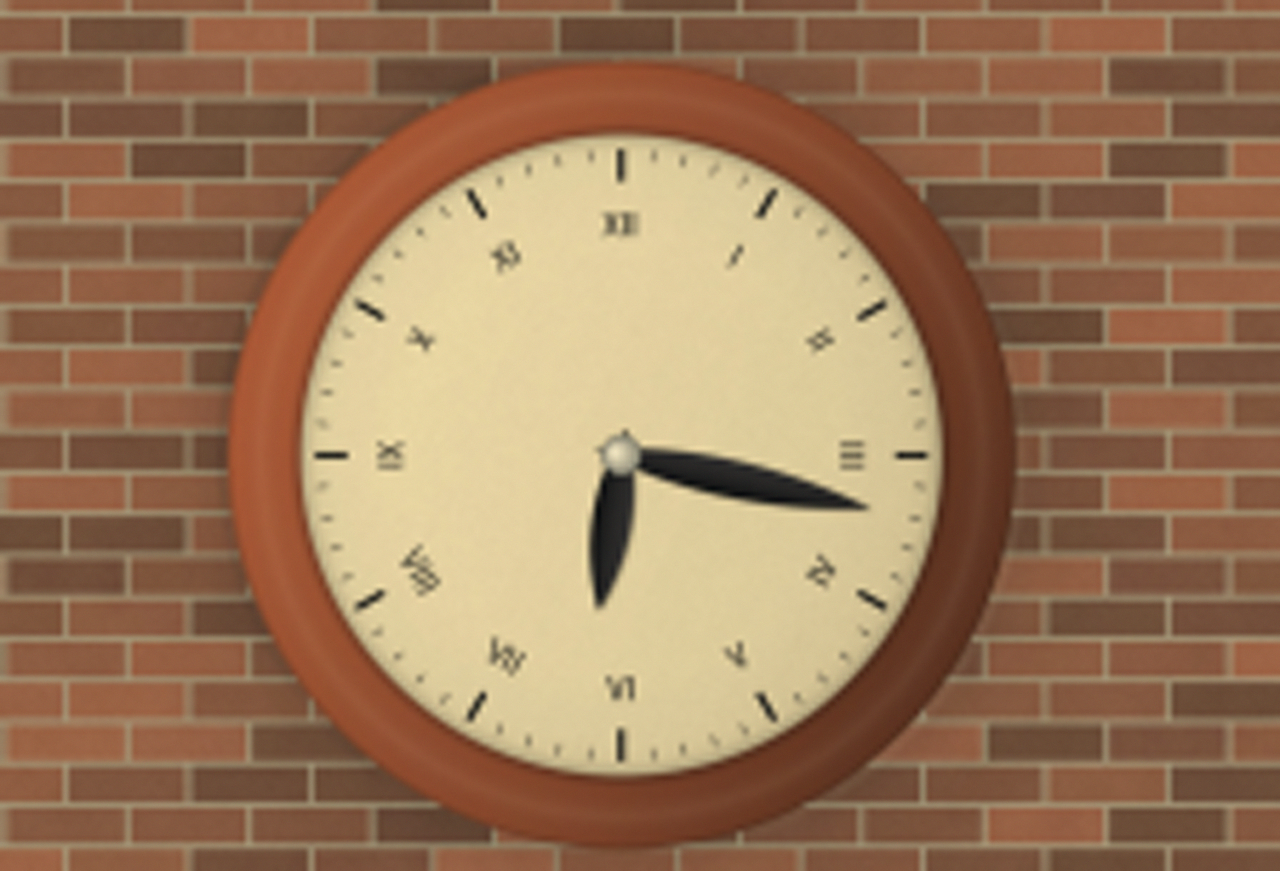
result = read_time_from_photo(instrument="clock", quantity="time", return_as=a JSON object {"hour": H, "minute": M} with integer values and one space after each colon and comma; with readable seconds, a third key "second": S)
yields {"hour": 6, "minute": 17}
